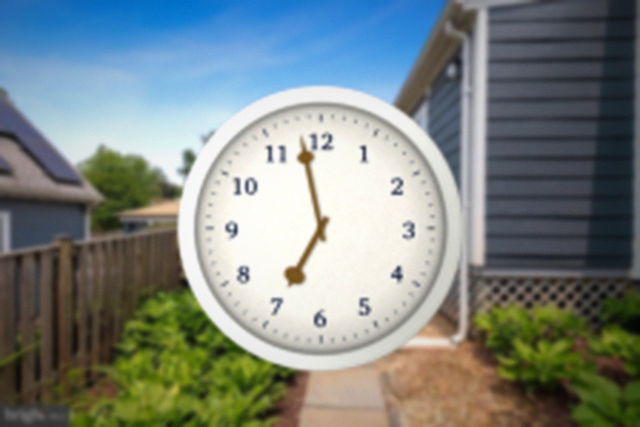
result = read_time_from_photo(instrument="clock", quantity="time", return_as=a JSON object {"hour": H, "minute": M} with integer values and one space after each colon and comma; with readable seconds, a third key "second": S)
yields {"hour": 6, "minute": 58}
